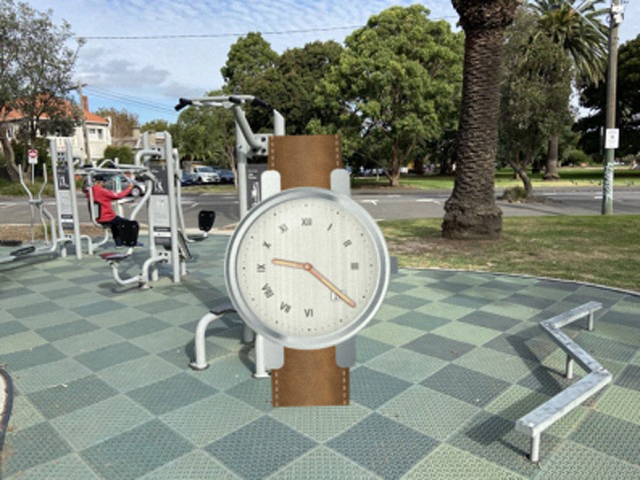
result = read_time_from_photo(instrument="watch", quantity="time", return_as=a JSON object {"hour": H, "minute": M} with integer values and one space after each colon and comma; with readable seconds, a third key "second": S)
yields {"hour": 9, "minute": 22}
